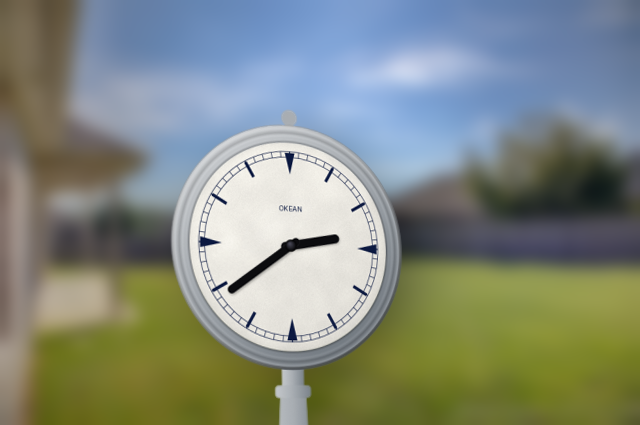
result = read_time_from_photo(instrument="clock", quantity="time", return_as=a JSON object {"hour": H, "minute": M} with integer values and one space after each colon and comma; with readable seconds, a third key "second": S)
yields {"hour": 2, "minute": 39}
